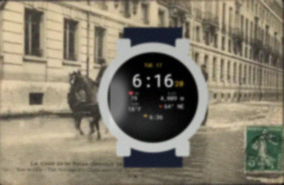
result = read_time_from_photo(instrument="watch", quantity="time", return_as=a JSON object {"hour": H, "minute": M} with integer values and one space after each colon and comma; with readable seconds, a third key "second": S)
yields {"hour": 6, "minute": 16}
